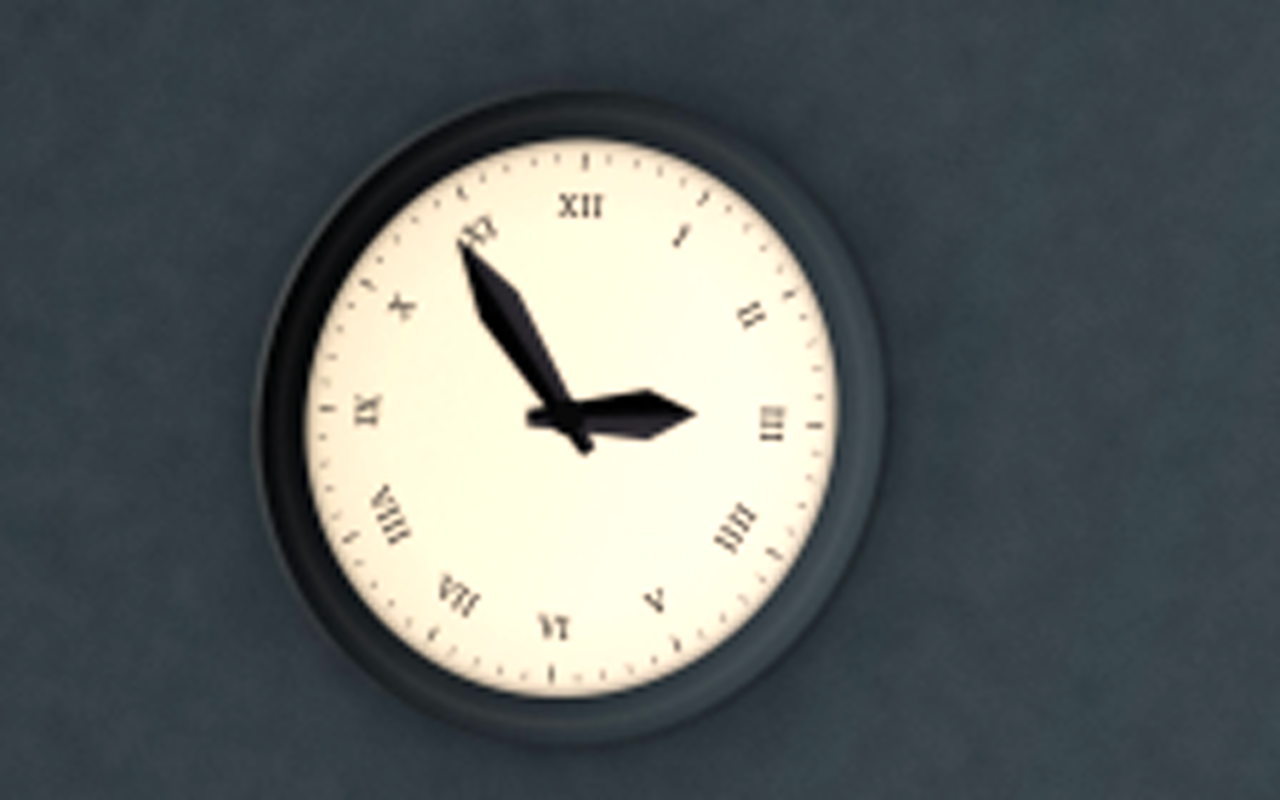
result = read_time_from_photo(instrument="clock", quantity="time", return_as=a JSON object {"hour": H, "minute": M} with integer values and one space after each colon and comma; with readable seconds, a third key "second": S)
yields {"hour": 2, "minute": 54}
